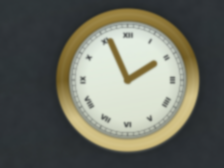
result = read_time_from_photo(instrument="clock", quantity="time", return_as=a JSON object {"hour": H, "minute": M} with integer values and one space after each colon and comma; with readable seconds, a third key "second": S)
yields {"hour": 1, "minute": 56}
